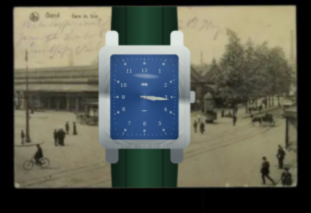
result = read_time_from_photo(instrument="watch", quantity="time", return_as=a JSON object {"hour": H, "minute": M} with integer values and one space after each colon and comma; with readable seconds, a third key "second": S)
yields {"hour": 3, "minute": 16}
